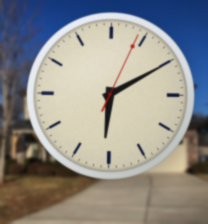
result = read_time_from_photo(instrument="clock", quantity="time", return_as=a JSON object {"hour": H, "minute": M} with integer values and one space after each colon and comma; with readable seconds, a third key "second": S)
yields {"hour": 6, "minute": 10, "second": 4}
